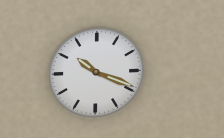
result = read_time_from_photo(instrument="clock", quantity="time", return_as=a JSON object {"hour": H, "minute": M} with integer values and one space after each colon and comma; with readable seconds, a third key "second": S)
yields {"hour": 10, "minute": 19}
